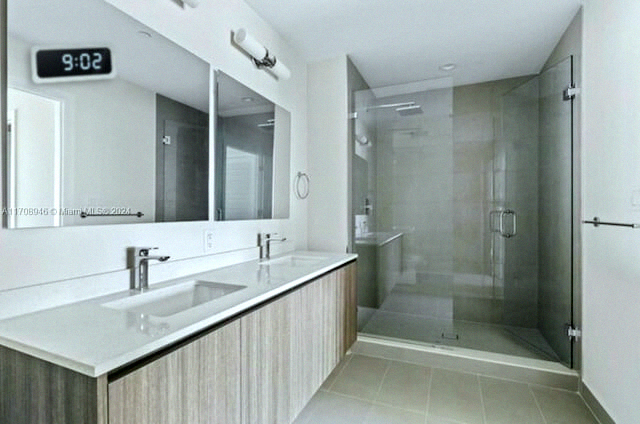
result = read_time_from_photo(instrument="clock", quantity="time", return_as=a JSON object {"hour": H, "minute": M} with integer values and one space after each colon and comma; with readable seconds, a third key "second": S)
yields {"hour": 9, "minute": 2}
